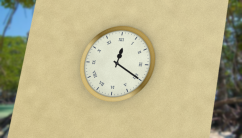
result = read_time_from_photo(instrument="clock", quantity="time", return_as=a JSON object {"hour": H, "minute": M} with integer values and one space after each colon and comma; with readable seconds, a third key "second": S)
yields {"hour": 12, "minute": 20}
